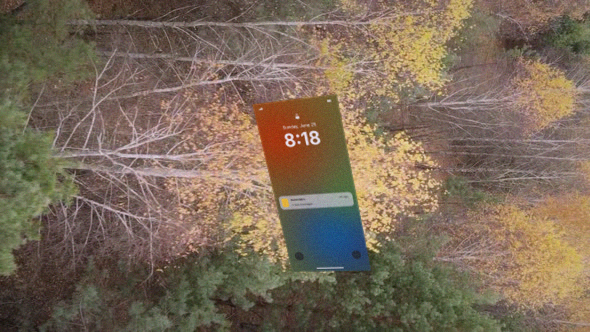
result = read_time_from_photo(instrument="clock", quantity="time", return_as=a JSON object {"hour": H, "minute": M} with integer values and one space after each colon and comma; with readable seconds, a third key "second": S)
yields {"hour": 8, "minute": 18}
